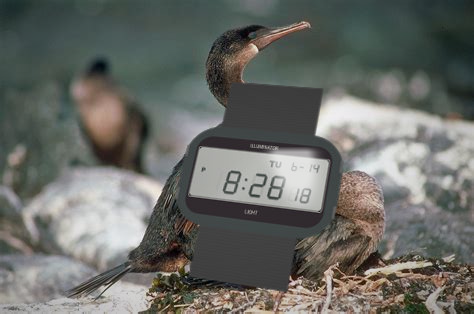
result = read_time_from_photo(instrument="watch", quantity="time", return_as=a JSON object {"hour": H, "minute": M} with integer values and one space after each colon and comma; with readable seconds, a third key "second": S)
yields {"hour": 8, "minute": 28, "second": 18}
